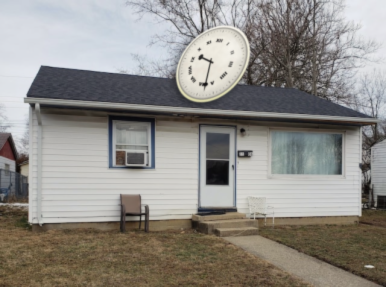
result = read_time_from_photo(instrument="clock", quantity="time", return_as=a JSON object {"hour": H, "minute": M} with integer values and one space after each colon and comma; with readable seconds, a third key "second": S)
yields {"hour": 9, "minute": 28}
